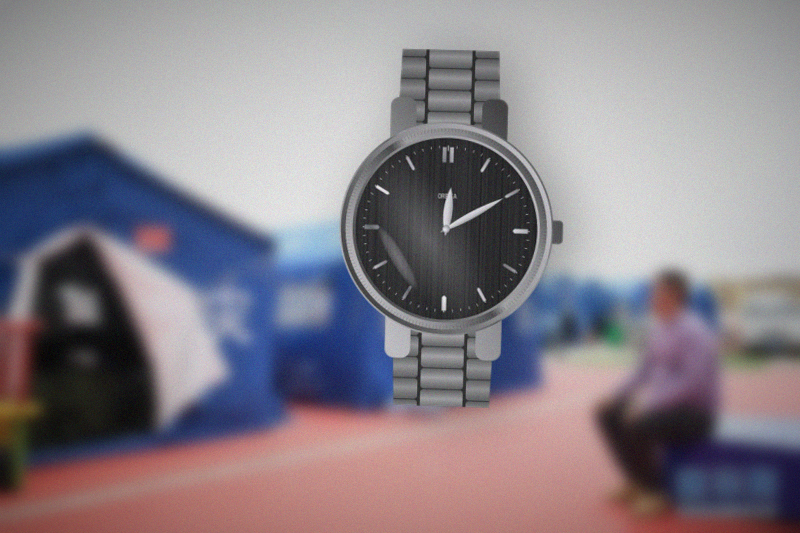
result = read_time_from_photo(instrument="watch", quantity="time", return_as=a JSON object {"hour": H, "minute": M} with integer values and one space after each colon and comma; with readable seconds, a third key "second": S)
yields {"hour": 12, "minute": 10}
